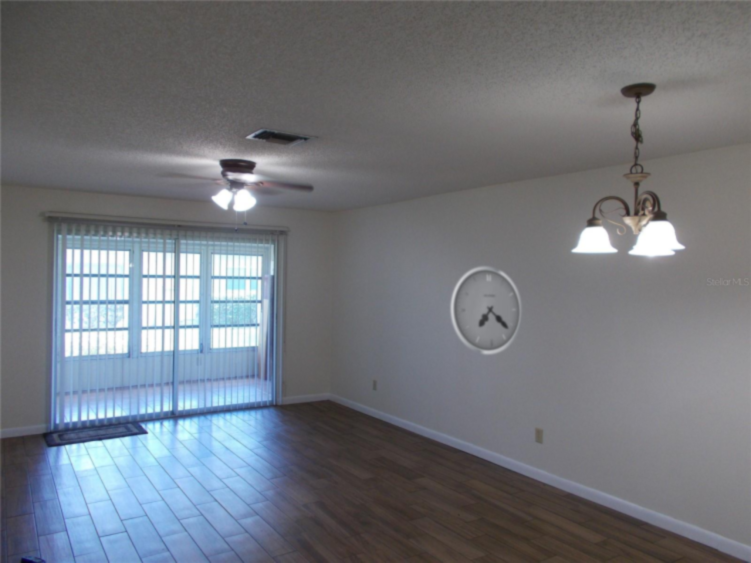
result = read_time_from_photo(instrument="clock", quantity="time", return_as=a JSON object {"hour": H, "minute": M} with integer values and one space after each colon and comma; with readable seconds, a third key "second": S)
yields {"hour": 7, "minute": 22}
